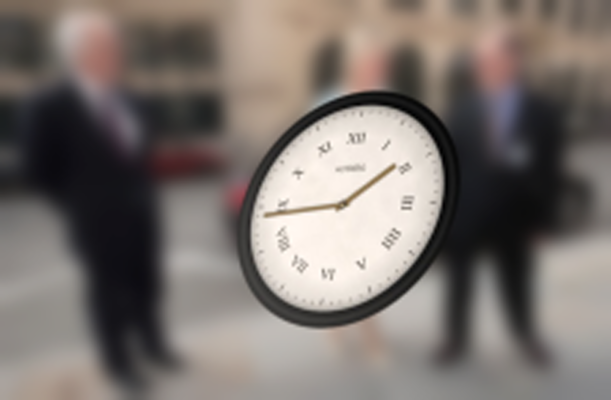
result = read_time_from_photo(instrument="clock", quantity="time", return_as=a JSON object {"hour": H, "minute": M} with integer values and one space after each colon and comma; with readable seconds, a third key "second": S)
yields {"hour": 1, "minute": 44}
